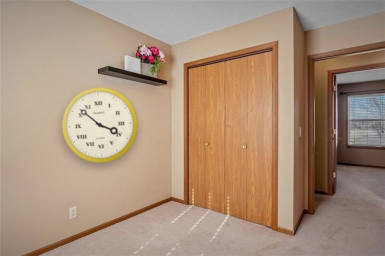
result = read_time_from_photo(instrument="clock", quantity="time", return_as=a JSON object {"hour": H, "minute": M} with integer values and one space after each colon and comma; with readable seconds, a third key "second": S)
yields {"hour": 3, "minute": 52}
